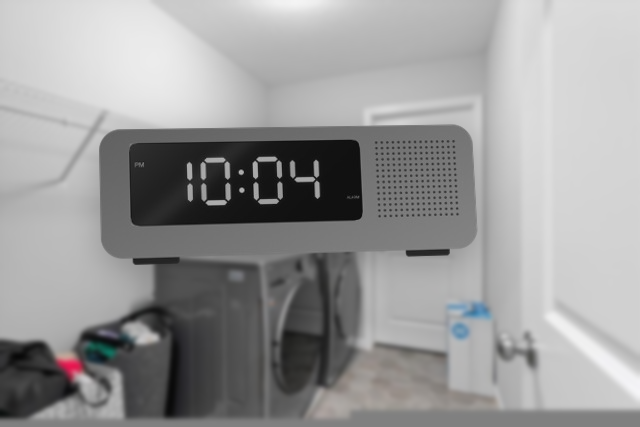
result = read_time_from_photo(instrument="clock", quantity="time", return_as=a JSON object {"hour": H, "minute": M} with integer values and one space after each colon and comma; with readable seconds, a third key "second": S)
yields {"hour": 10, "minute": 4}
